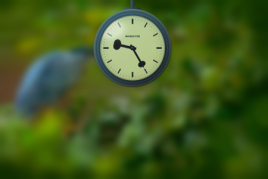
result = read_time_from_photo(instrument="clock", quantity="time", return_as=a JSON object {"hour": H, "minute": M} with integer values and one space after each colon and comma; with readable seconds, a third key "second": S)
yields {"hour": 9, "minute": 25}
